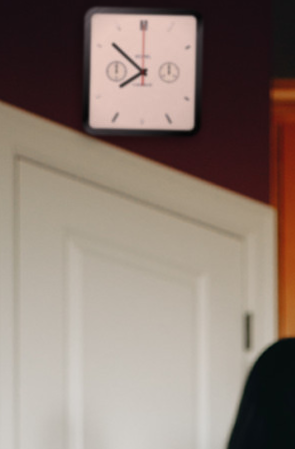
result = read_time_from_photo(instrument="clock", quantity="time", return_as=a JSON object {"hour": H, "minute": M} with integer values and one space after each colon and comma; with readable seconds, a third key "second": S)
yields {"hour": 7, "minute": 52}
